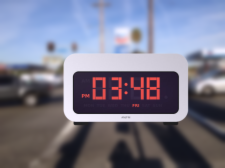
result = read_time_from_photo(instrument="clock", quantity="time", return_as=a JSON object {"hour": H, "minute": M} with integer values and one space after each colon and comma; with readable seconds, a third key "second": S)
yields {"hour": 3, "minute": 48}
